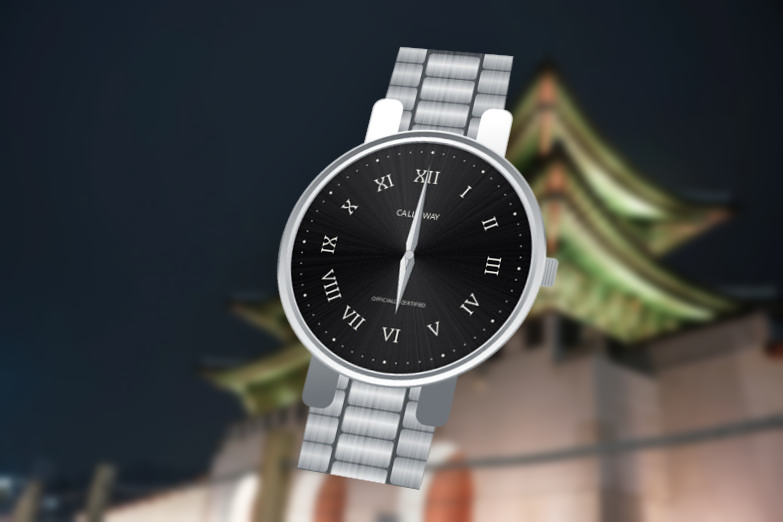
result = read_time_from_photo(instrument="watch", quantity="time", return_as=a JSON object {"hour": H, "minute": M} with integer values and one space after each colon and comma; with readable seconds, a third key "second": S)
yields {"hour": 6, "minute": 0}
